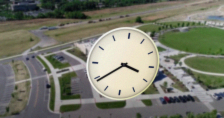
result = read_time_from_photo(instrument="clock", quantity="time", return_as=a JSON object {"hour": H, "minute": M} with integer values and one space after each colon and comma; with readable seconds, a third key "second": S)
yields {"hour": 3, "minute": 39}
